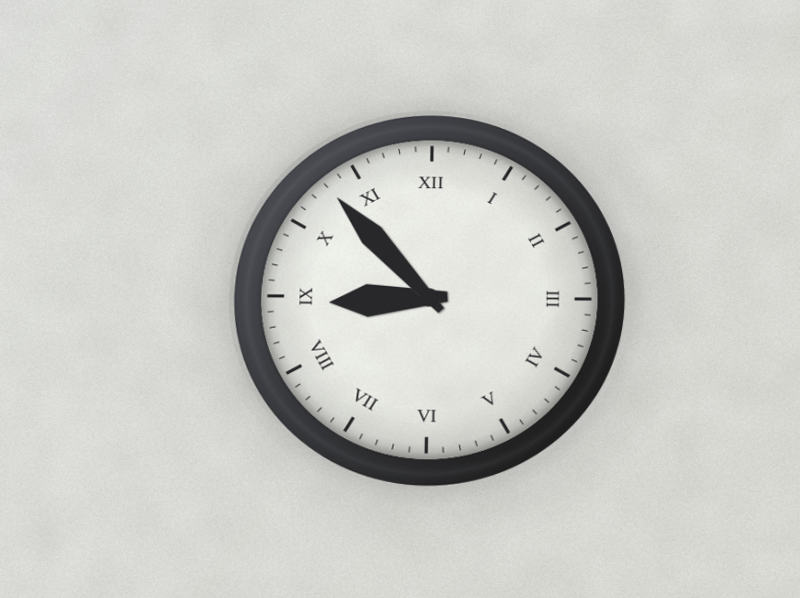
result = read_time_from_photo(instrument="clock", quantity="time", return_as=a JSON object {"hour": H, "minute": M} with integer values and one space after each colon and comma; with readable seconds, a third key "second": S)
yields {"hour": 8, "minute": 53}
